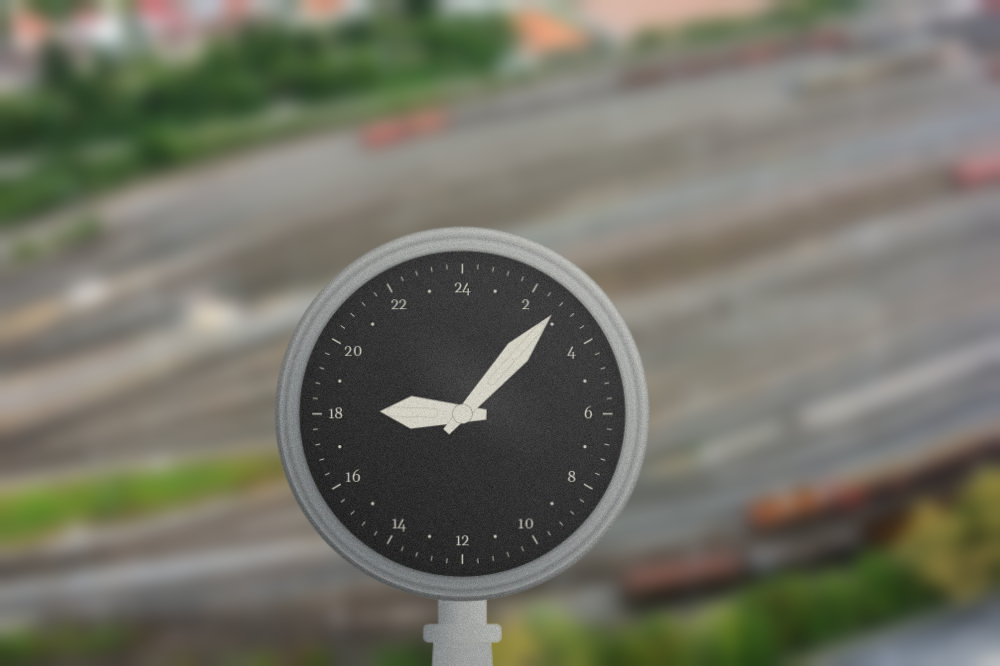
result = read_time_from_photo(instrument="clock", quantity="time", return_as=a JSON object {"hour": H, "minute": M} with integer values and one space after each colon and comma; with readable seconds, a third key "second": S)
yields {"hour": 18, "minute": 7}
